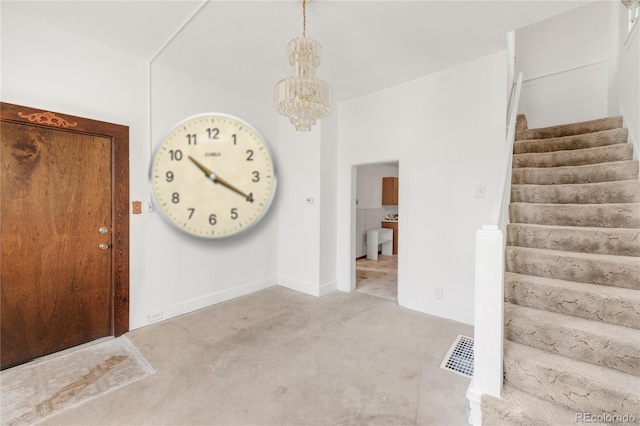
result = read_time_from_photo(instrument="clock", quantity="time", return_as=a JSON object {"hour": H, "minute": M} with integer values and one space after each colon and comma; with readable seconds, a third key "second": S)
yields {"hour": 10, "minute": 20}
